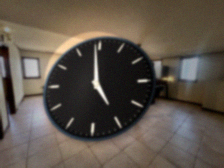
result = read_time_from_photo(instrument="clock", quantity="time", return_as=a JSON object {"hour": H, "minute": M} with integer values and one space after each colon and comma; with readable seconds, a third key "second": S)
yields {"hour": 4, "minute": 59}
